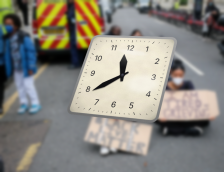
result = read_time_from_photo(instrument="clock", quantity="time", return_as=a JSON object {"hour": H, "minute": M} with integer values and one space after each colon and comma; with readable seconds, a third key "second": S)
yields {"hour": 11, "minute": 39}
